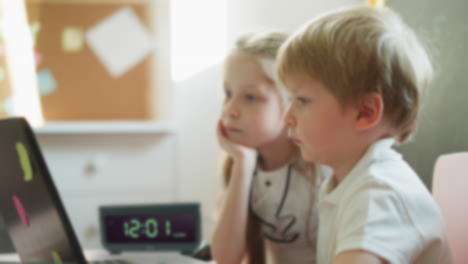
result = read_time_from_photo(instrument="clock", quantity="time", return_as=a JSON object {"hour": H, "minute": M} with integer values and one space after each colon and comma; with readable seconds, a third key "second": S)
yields {"hour": 12, "minute": 1}
